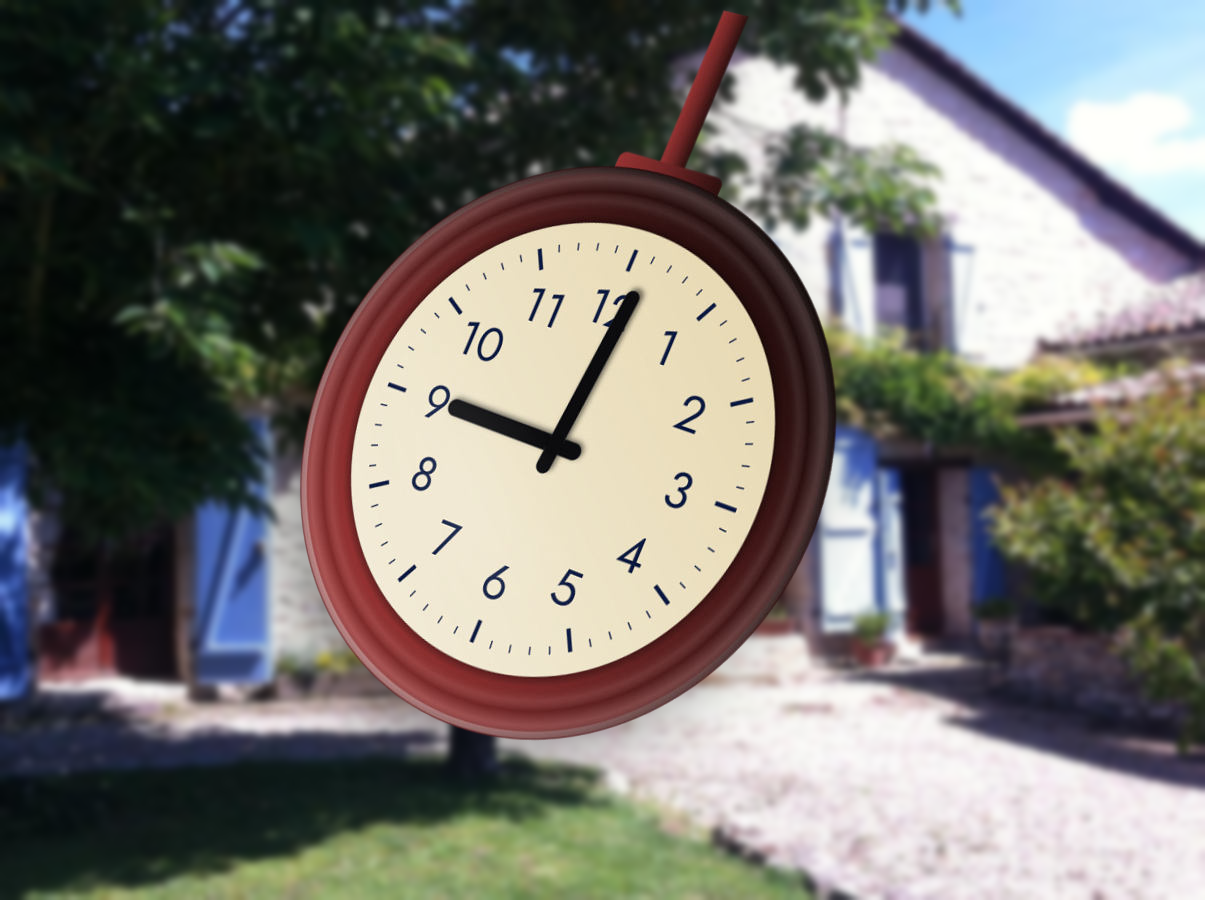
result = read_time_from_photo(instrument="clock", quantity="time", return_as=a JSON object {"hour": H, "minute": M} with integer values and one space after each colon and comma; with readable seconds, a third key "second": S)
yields {"hour": 9, "minute": 1}
